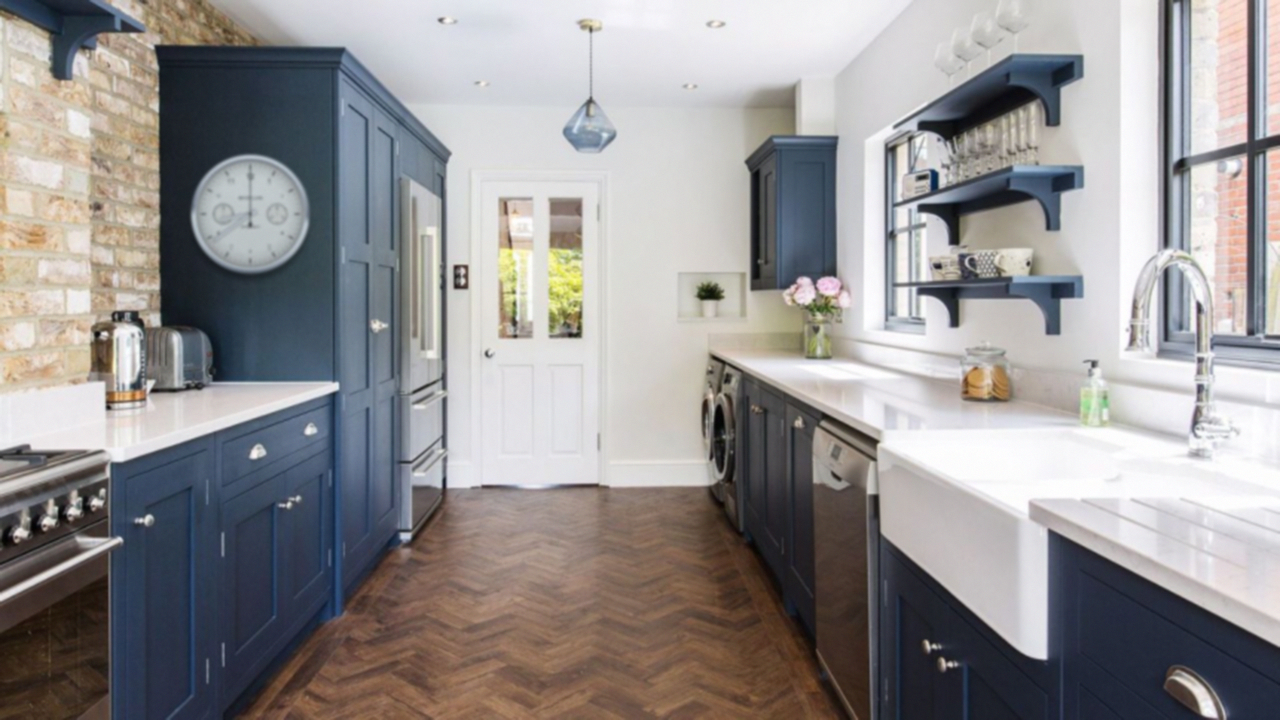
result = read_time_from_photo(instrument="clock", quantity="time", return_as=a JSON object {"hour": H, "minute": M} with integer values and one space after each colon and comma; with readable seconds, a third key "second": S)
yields {"hour": 8, "minute": 39}
